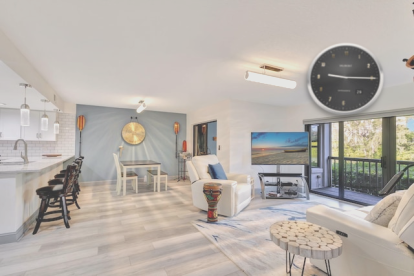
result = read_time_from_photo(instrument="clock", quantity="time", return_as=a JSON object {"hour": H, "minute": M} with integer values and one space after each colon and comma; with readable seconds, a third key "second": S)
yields {"hour": 9, "minute": 15}
